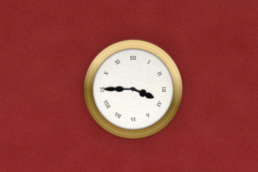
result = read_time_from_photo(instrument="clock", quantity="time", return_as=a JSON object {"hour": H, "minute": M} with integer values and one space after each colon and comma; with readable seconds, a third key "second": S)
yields {"hour": 3, "minute": 45}
